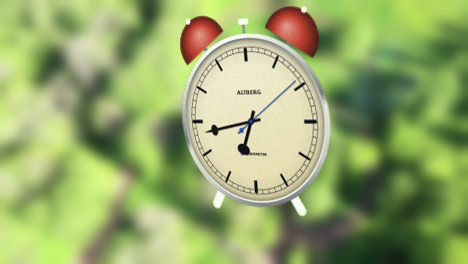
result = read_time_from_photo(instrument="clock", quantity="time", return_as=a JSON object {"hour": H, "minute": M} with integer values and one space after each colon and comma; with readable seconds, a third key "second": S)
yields {"hour": 6, "minute": 43, "second": 9}
